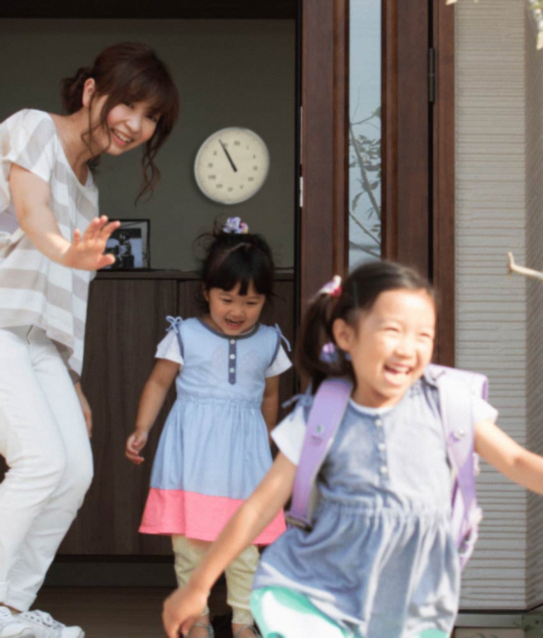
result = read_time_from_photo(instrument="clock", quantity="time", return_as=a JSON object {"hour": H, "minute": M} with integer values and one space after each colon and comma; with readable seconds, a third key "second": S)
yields {"hour": 10, "minute": 54}
